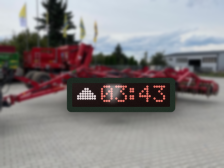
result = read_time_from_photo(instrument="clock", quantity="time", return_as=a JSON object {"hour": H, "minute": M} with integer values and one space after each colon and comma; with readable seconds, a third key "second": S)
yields {"hour": 3, "minute": 43}
